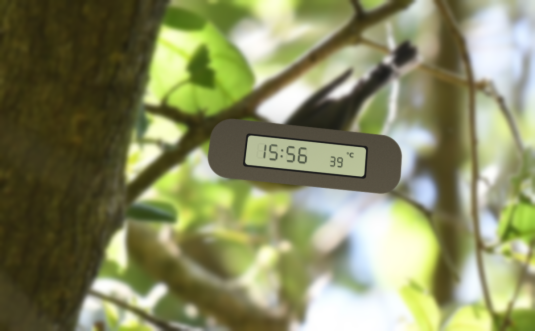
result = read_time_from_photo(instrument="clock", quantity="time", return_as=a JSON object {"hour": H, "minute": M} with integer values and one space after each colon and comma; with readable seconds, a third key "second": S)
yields {"hour": 15, "minute": 56}
